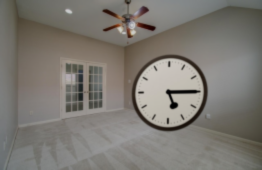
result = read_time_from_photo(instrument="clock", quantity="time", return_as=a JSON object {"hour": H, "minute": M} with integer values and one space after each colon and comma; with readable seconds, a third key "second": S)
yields {"hour": 5, "minute": 15}
